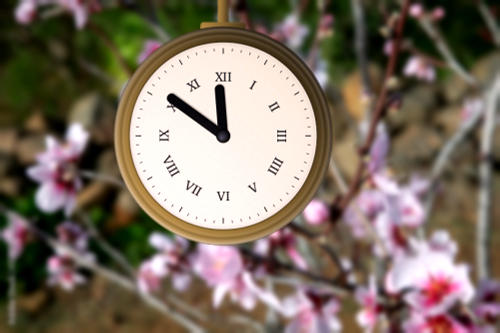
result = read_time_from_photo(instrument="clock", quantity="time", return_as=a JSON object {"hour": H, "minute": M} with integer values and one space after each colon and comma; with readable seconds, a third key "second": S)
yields {"hour": 11, "minute": 51}
